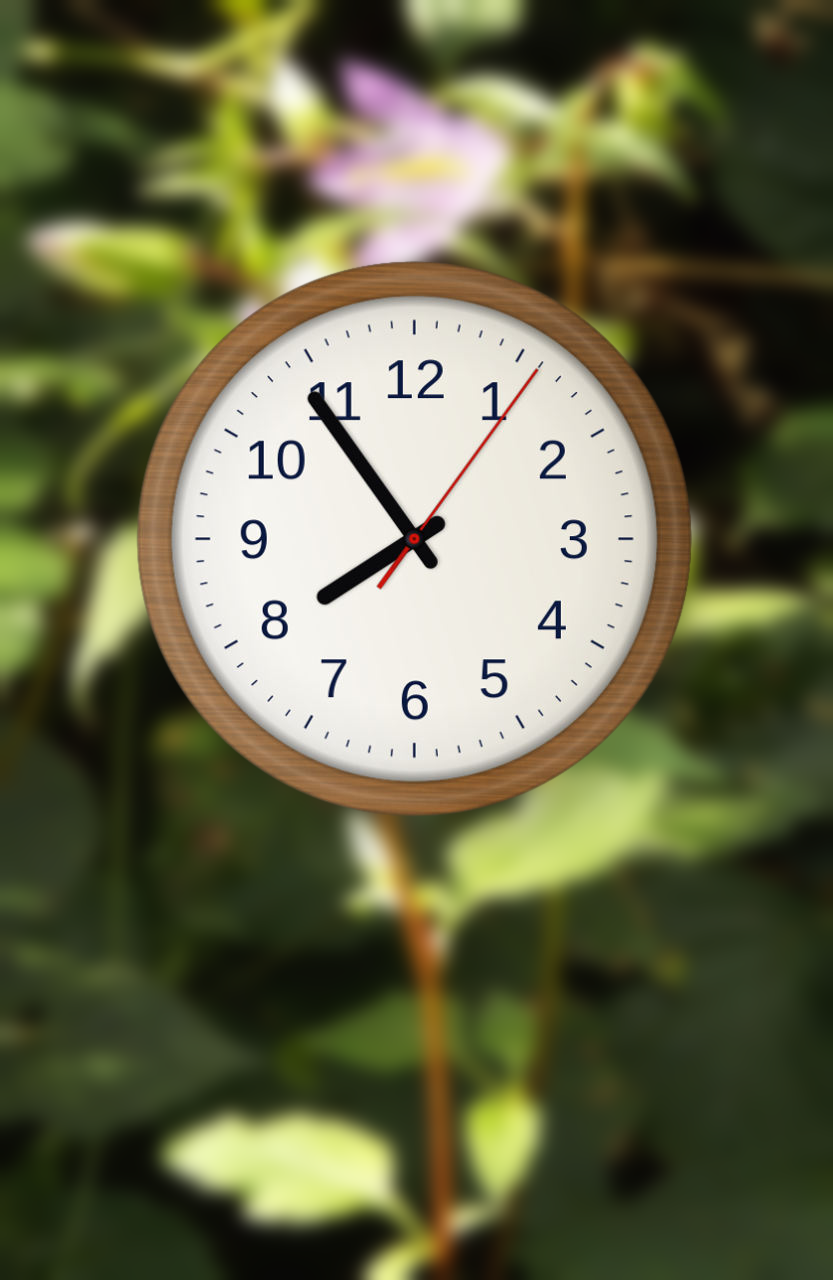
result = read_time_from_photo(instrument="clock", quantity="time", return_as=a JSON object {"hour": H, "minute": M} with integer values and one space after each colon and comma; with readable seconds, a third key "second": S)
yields {"hour": 7, "minute": 54, "second": 6}
